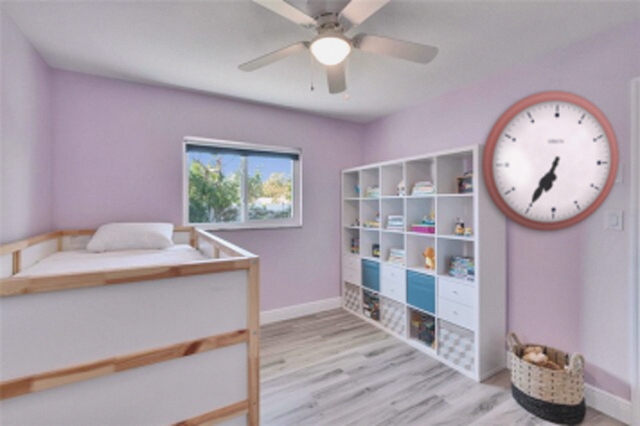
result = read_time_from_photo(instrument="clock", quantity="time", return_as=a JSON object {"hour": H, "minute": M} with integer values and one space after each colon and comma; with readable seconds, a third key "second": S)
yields {"hour": 6, "minute": 35}
